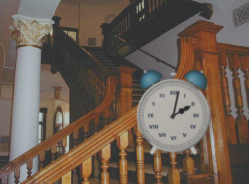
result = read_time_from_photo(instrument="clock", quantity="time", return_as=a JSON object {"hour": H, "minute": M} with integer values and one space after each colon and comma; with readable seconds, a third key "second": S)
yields {"hour": 2, "minute": 2}
